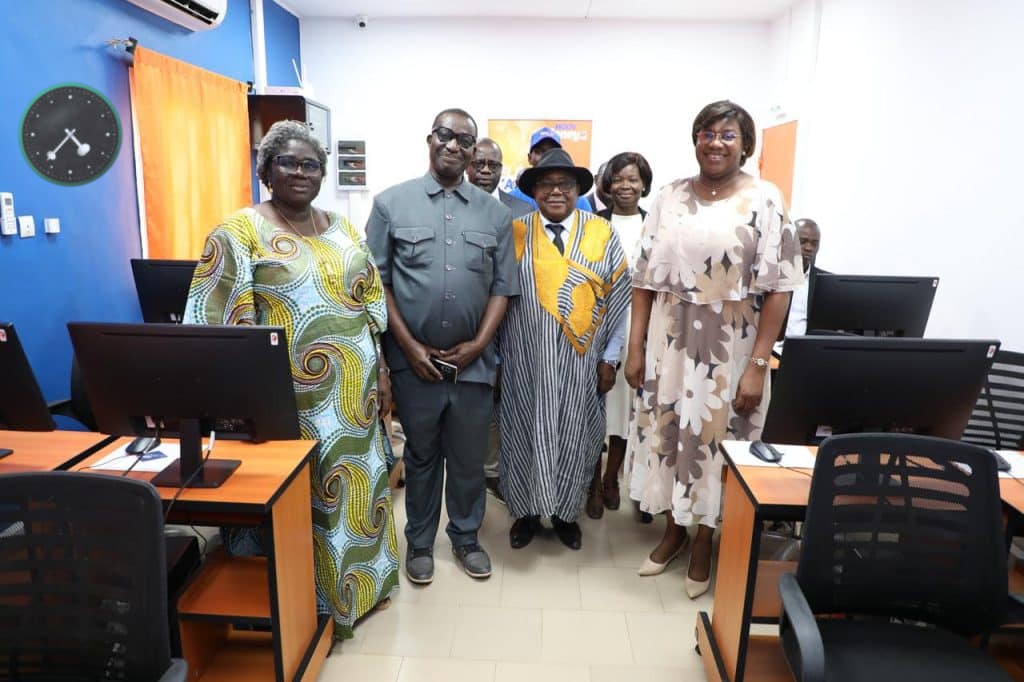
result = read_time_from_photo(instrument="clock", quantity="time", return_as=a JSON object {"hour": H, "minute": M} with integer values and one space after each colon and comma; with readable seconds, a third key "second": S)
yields {"hour": 4, "minute": 37}
